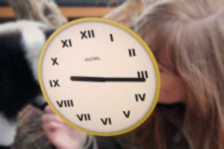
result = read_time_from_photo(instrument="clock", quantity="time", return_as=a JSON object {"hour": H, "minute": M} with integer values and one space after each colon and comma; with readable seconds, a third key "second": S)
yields {"hour": 9, "minute": 16}
